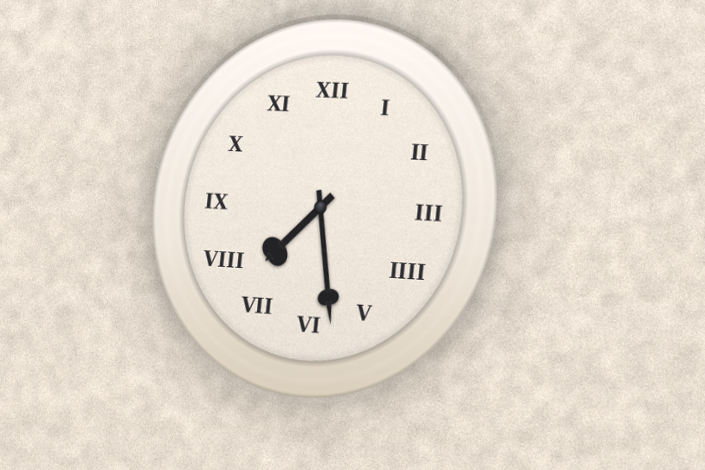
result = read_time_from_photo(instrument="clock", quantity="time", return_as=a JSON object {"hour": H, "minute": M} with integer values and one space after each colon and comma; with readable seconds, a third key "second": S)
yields {"hour": 7, "minute": 28}
